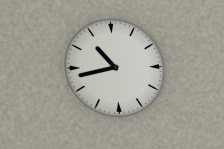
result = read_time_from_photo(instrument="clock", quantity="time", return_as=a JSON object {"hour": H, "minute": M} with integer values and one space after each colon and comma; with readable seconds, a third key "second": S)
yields {"hour": 10, "minute": 43}
